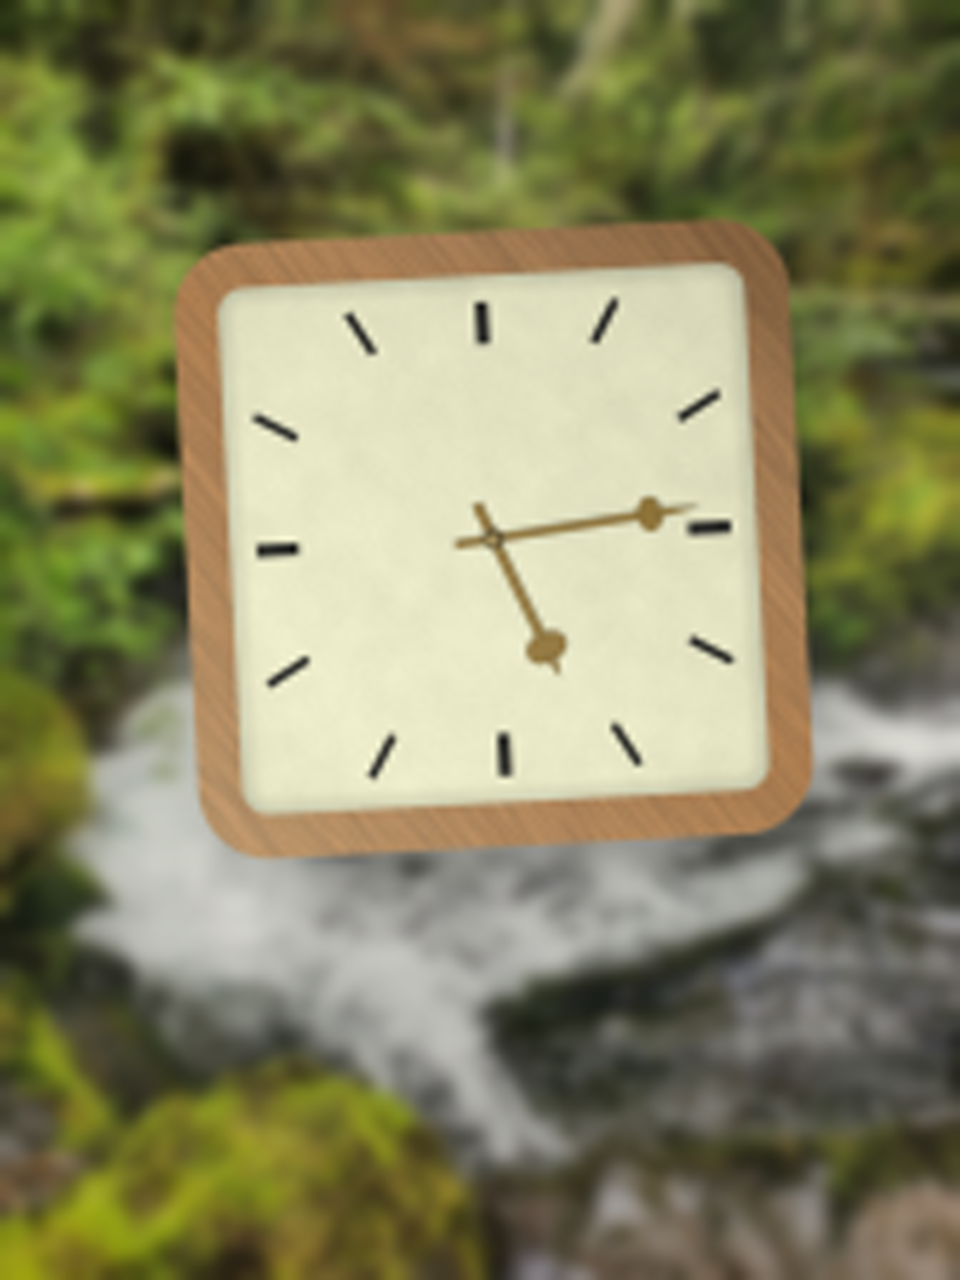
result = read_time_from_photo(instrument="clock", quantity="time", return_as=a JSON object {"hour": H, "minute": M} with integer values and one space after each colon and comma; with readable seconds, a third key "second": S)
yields {"hour": 5, "minute": 14}
